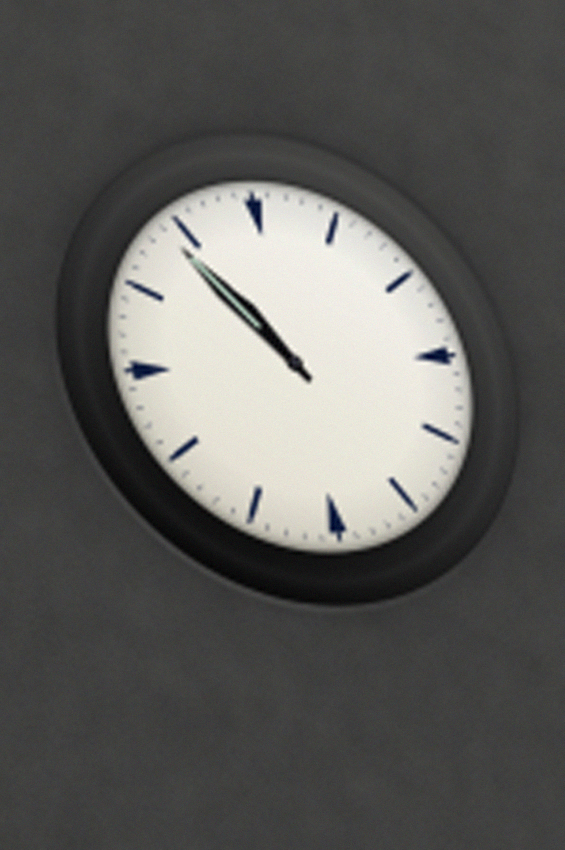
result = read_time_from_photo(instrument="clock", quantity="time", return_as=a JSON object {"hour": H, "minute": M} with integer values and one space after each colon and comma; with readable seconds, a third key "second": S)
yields {"hour": 10, "minute": 54}
